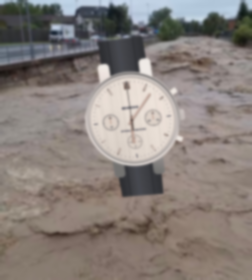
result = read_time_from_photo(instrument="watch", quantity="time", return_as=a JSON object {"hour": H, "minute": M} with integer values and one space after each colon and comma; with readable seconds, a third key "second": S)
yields {"hour": 6, "minute": 7}
